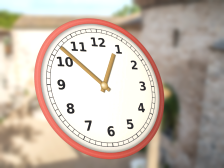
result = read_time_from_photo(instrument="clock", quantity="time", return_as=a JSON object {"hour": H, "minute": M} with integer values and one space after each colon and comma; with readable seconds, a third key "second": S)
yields {"hour": 12, "minute": 52}
